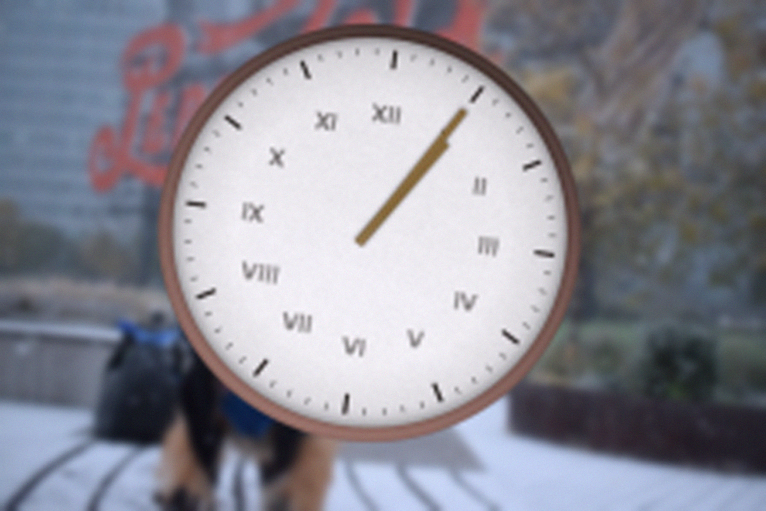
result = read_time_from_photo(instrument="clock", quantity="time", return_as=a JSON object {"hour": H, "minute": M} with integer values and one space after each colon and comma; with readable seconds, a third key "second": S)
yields {"hour": 1, "minute": 5}
